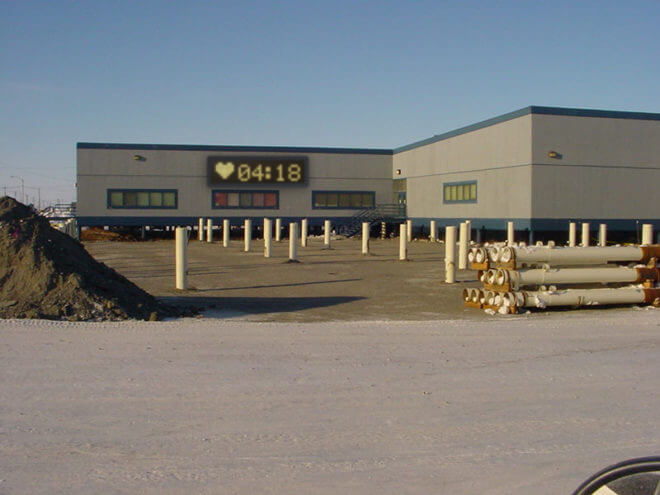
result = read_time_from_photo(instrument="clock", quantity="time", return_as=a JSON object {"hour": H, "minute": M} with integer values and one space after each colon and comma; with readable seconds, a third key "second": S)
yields {"hour": 4, "minute": 18}
